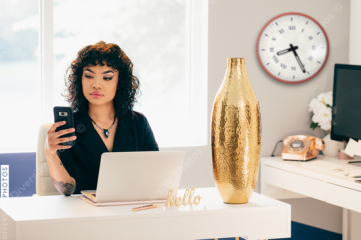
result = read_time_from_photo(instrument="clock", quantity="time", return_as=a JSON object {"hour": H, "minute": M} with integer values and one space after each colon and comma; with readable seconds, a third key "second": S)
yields {"hour": 8, "minute": 26}
